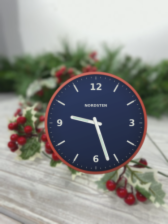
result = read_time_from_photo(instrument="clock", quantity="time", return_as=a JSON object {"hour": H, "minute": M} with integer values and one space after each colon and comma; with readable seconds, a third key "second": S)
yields {"hour": 9, "minute": 27}
